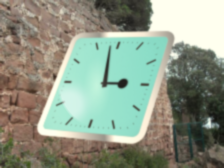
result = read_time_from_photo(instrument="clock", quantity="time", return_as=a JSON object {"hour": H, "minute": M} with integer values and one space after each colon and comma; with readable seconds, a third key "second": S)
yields {"hour": 2, "minute": 58}
